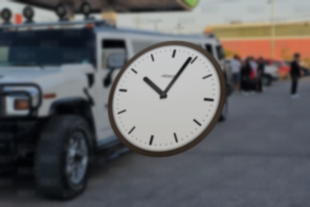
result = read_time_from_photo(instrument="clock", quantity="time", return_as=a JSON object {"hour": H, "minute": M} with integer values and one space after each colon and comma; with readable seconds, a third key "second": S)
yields {"hour": 10, "minute": 4}
